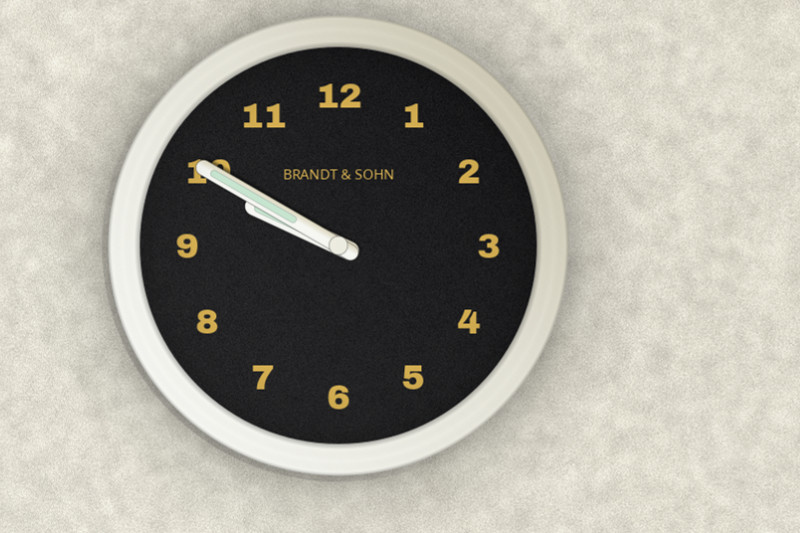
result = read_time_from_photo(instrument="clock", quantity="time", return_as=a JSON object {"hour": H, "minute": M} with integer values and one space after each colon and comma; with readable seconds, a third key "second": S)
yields {"hour": 9, "minute": 50}
